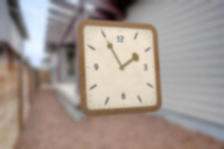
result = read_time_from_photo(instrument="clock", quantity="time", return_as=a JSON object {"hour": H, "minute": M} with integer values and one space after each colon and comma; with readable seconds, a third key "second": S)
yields {"hour": 1, "minute": 55}
